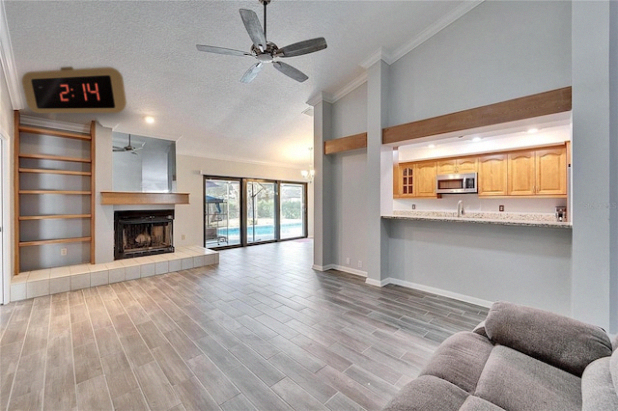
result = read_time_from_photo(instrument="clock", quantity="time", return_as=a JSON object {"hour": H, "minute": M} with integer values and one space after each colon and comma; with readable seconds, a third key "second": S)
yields {"hour": 2, "minute": 14}
